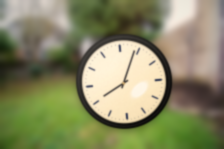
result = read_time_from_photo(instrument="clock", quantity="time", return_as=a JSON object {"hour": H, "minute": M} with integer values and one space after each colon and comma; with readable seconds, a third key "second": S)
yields {"hour": 8, "minute": 4}
